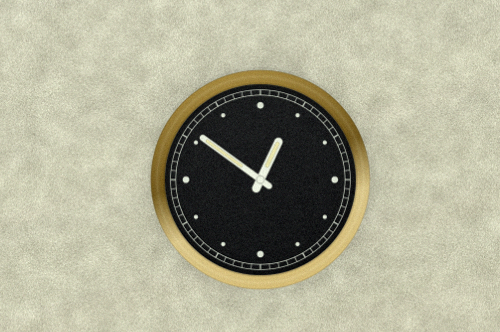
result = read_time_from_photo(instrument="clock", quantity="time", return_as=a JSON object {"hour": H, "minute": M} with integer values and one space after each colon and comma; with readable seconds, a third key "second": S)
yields {"hour": 12, "minute": 51}
